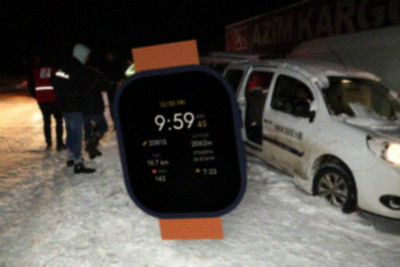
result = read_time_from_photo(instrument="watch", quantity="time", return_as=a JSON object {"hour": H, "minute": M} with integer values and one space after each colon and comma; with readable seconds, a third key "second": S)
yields {"hour": 9, "minute": 59}
